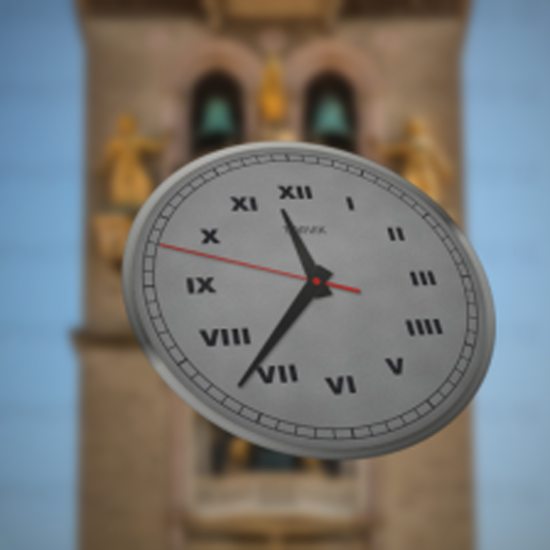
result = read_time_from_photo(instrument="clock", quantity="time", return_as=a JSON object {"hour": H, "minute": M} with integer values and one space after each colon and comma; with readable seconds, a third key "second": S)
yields {"hour": 11, "minute": 36, "second": 48}
